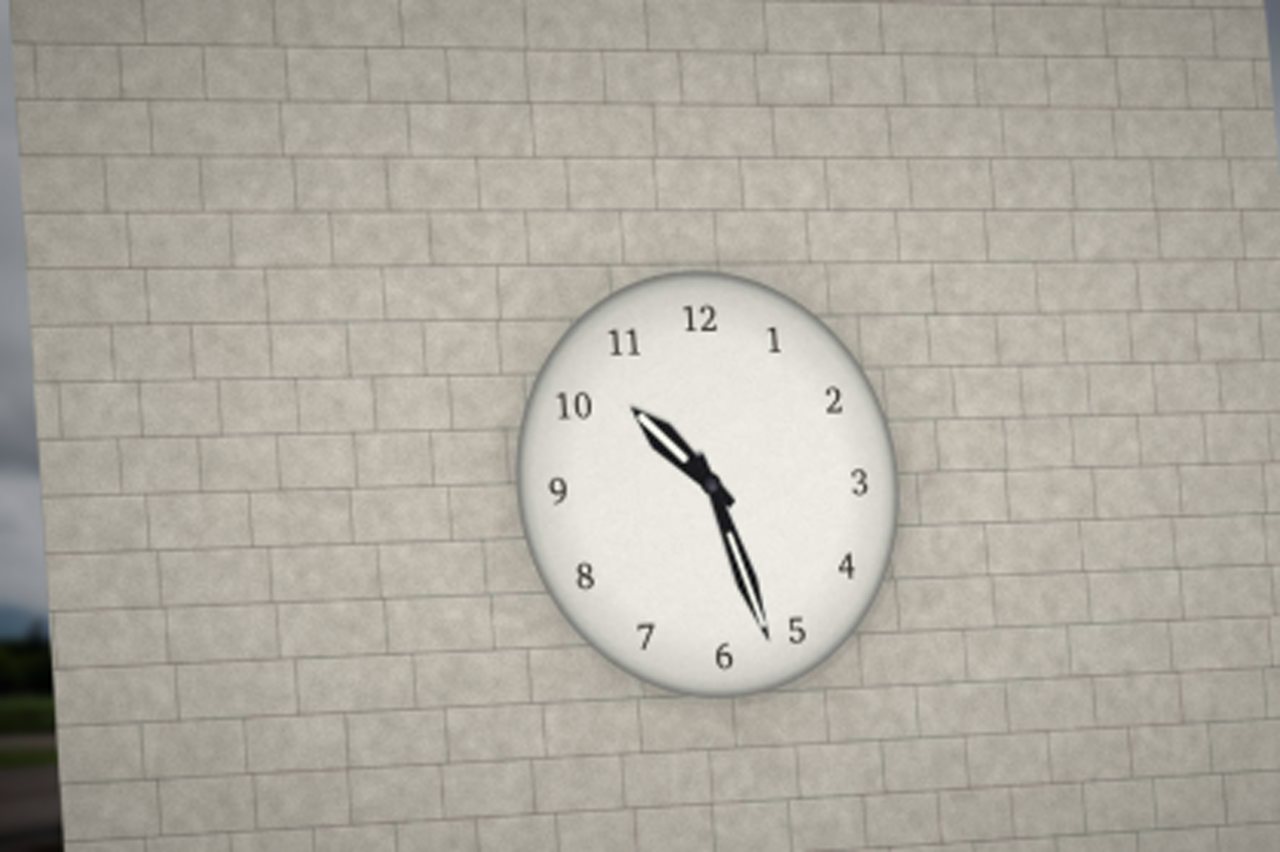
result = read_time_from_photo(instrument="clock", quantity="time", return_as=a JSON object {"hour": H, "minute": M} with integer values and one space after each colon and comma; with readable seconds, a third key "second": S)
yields {"hour": 10, "minute": 27}
